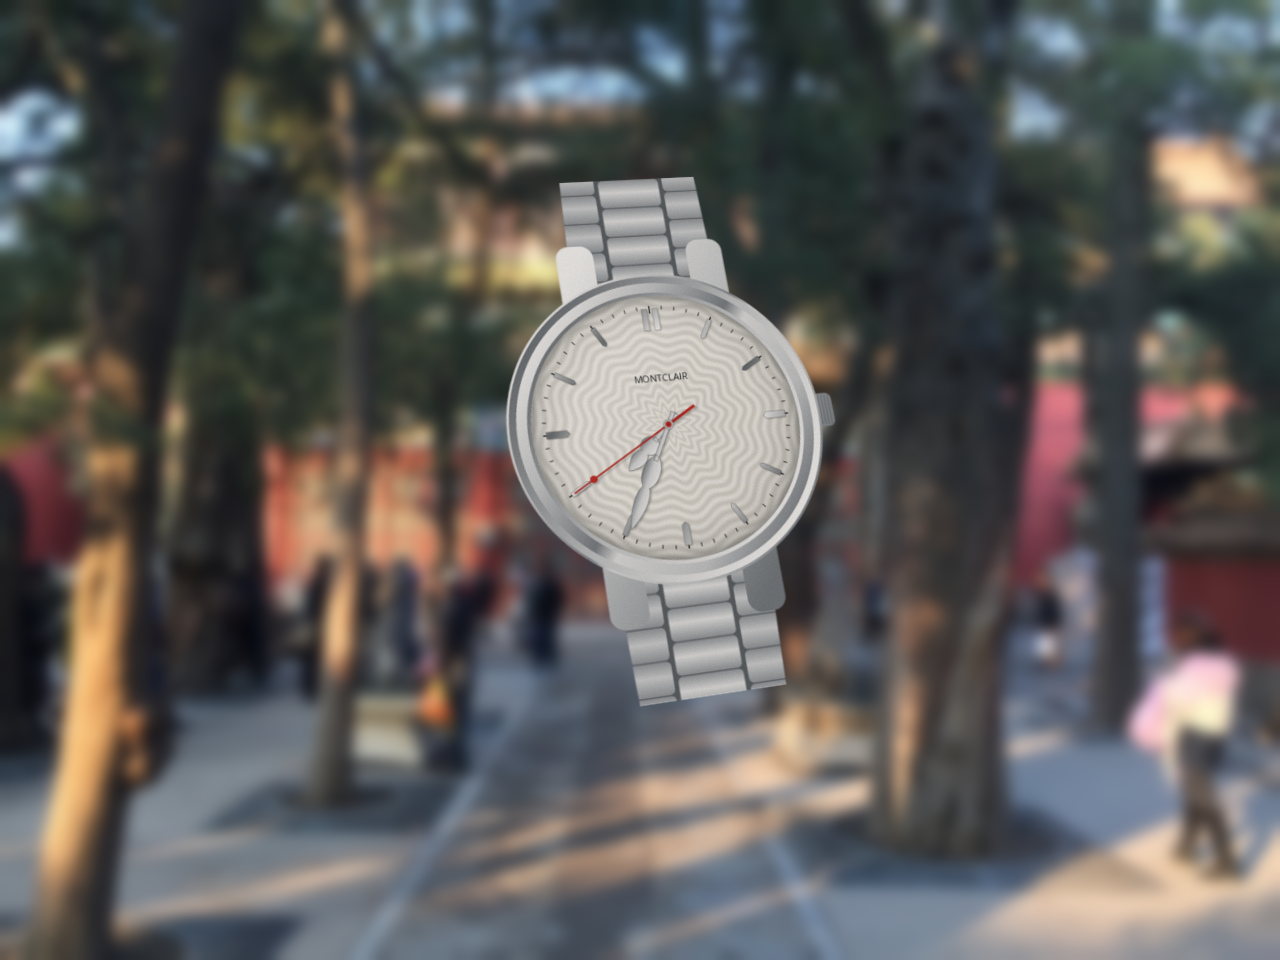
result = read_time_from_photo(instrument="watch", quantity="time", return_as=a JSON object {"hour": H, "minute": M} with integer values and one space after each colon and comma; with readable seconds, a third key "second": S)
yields {"hour": 7, "minute": 34, "second": 40}
